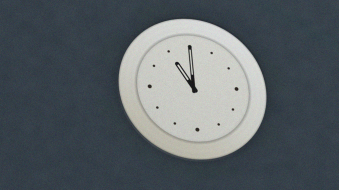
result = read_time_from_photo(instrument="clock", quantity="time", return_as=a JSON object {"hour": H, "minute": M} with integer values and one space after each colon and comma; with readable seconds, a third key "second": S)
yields {"hour": 11, "minute": 0}
